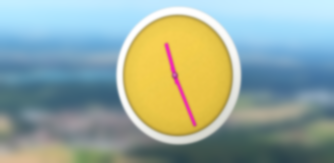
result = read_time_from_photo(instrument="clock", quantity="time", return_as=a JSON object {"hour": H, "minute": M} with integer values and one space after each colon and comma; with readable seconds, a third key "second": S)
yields {"hour": 11, "minute": 26}
